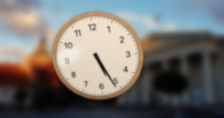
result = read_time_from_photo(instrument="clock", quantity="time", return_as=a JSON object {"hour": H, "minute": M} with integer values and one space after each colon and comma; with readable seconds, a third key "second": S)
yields {"hour": 5, "minute": 26}
